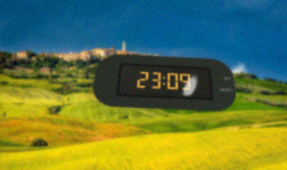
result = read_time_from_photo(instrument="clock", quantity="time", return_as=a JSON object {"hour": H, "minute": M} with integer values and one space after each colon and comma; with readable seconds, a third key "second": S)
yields {"hour": 23, "minute": 9}
